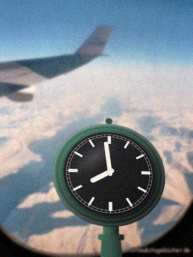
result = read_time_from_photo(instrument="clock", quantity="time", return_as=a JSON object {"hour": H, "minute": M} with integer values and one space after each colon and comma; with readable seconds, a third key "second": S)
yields {"hour": 7, "minute": 59}
